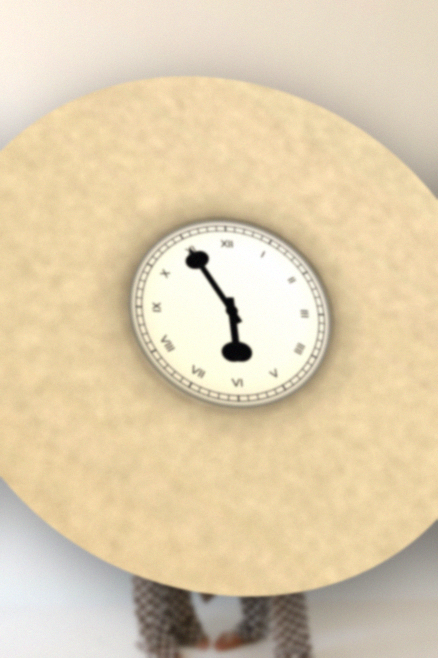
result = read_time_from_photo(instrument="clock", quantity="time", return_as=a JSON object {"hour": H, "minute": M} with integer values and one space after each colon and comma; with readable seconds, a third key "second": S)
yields {"hour": 5, "minute": 55}
